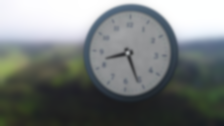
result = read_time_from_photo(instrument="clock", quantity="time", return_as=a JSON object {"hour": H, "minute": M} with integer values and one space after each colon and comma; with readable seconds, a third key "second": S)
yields {"hour": 8, "minute": 26}
